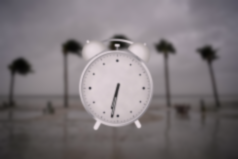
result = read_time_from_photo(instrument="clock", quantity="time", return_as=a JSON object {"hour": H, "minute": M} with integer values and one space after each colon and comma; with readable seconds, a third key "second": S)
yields {"hour": 6, "minute": 32}
